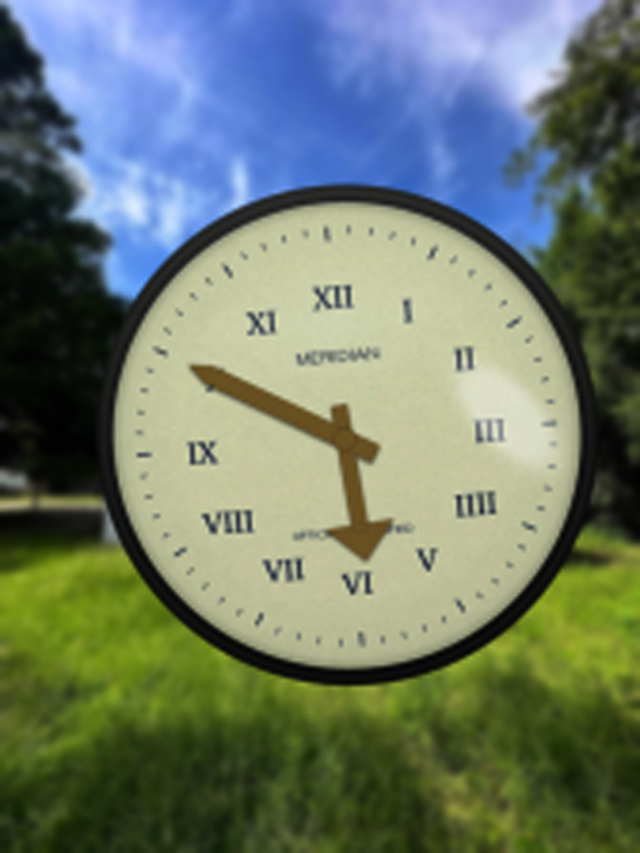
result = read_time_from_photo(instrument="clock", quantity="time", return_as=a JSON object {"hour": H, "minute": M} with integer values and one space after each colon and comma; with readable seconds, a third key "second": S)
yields {"hour": 5, "minute": 50}
